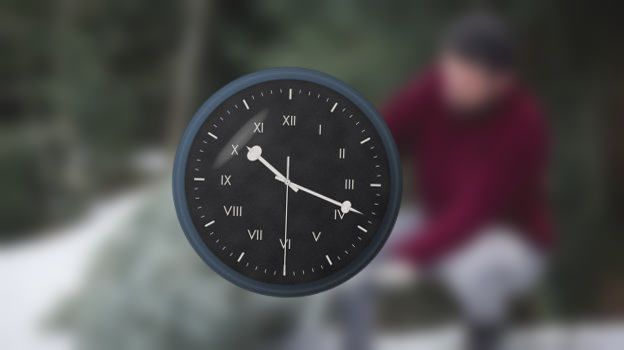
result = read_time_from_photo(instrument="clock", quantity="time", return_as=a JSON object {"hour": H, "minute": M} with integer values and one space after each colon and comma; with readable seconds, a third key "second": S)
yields {"hour": 10, "minute": 18, "second": 30}
